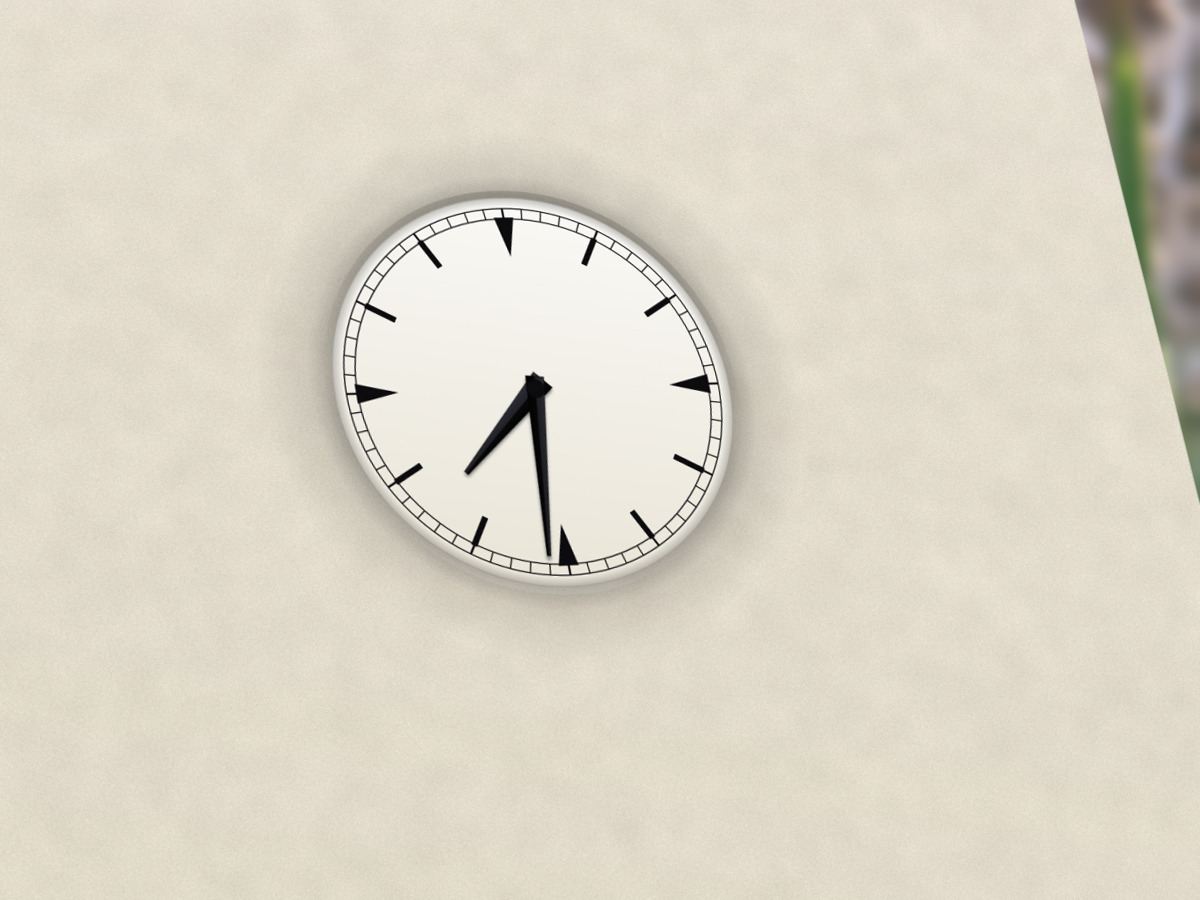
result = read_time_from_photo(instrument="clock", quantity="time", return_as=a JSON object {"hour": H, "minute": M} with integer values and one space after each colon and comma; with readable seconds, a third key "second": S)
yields {"hour": 7, "minute": 31}
